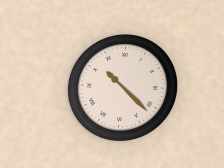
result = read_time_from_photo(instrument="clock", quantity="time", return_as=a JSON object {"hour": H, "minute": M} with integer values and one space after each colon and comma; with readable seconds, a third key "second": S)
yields {"hour": 10, "minute": 22}
